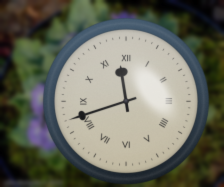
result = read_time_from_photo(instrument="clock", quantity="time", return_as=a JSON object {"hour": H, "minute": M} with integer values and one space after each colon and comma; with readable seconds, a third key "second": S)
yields {"hour": 11, "minute": 42}
